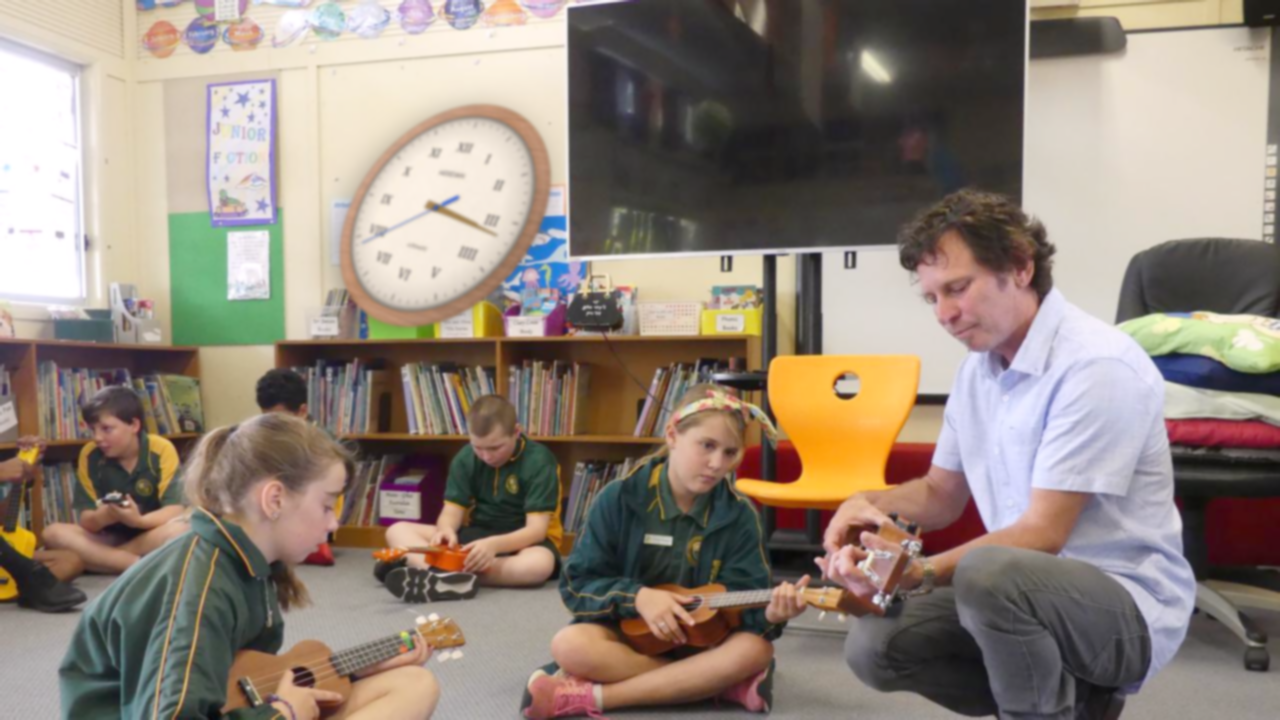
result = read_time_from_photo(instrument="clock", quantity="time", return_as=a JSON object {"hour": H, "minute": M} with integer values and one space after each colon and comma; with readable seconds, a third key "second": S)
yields {"hour": 3, "minute": 16, "second": 39}
